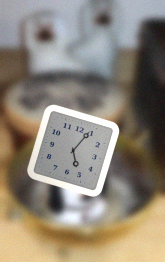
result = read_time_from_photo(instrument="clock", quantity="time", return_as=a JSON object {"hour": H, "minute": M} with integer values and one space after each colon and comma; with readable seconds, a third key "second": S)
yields {"hour": 5, "minute": 4}
